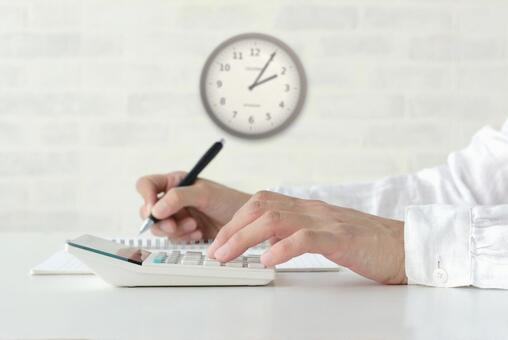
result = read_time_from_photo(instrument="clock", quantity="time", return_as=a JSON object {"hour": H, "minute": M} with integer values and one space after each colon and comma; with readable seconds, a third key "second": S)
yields {"hour": 2, "minute": 5}
